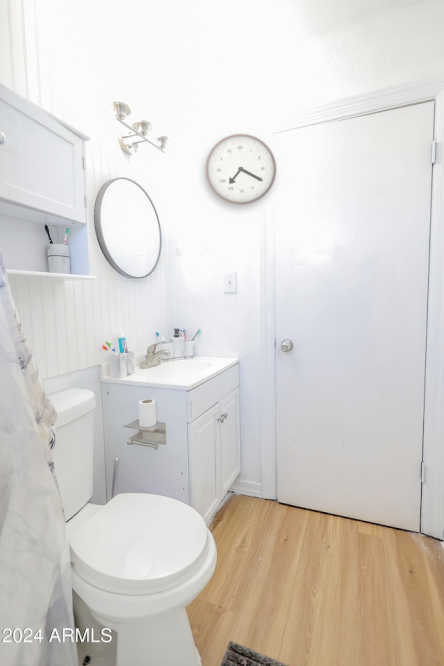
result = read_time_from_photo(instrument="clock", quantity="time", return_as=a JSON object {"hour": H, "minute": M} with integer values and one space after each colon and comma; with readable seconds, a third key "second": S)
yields {"hour": 7, "minute": 20}
